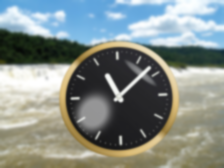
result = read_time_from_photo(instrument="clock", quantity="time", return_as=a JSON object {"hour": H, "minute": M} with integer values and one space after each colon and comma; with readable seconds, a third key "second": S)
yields {"hour": 11, "minute": 8}
